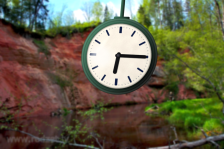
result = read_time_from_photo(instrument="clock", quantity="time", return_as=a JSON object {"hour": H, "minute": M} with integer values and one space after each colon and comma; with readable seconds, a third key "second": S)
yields {"hour": 6, "minute": 15}
